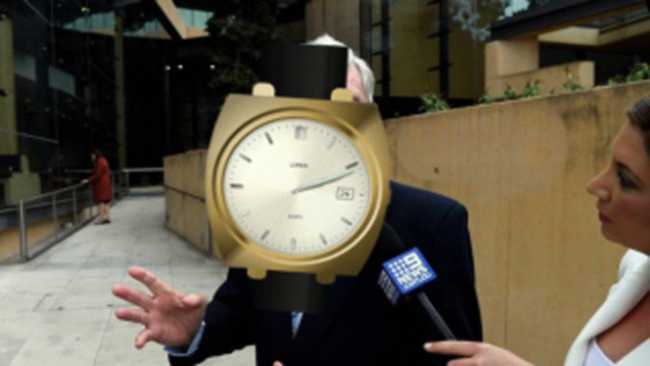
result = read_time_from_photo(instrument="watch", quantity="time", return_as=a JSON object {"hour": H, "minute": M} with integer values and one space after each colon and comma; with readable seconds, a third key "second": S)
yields {"hour": 2, "minute": 11}
